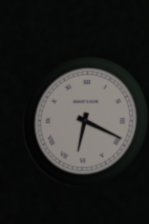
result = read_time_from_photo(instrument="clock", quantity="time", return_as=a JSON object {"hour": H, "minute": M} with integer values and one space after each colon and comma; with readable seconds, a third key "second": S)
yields {"hour": 6, "minute": 19}
